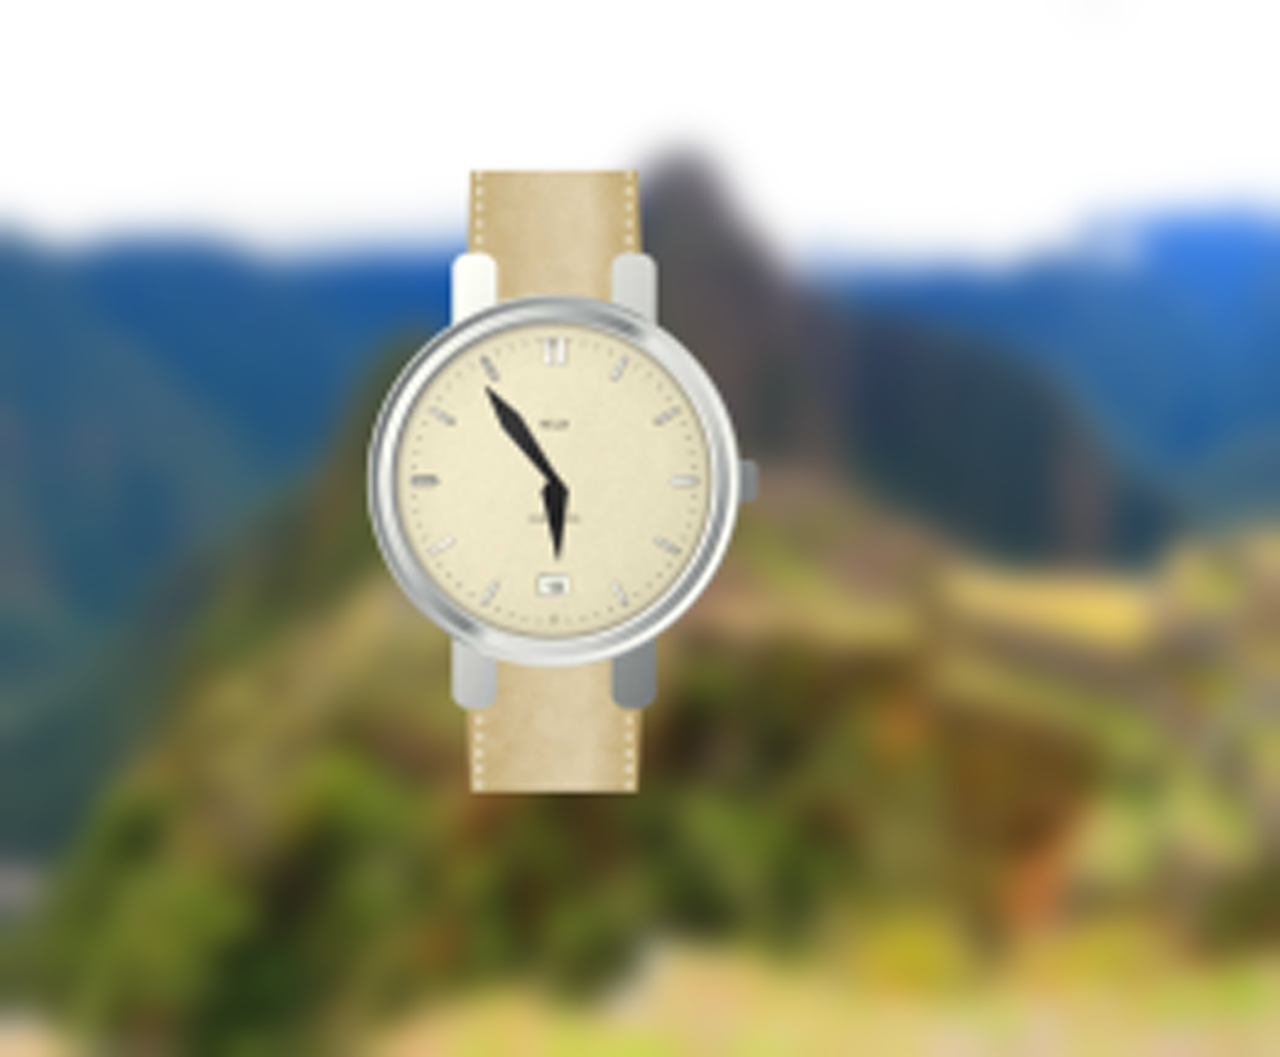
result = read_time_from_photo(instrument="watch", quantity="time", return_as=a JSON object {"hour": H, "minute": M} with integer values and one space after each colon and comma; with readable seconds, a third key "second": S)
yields {"hour": 5, "minute": 54}
